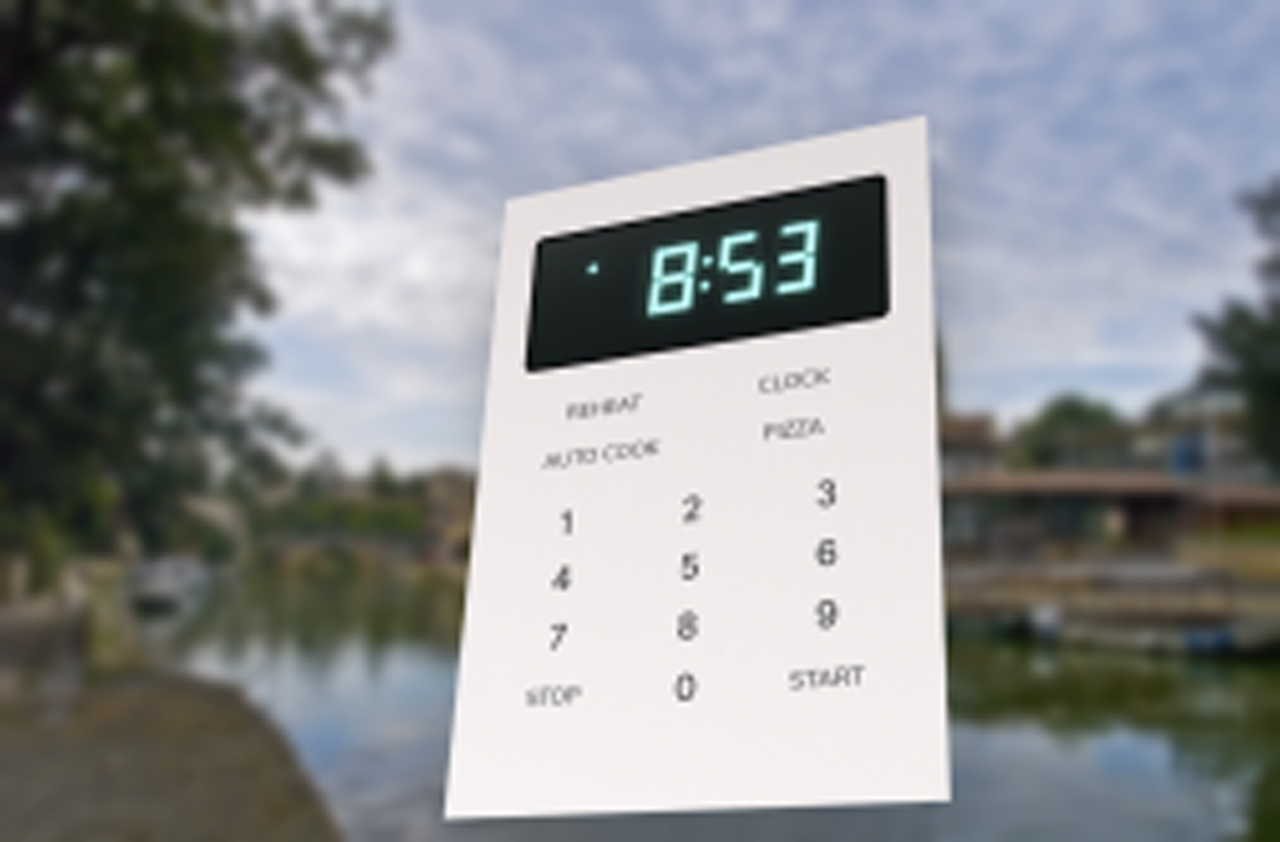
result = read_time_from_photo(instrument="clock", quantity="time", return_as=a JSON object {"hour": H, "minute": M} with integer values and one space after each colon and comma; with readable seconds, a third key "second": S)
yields {"hour": 8, "minute": 53}
